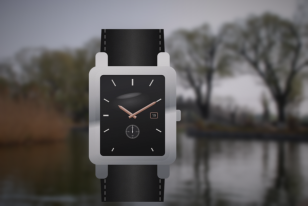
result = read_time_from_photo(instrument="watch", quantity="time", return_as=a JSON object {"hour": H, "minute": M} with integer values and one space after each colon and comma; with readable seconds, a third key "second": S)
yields {"hour": 10, "minute": 10}
